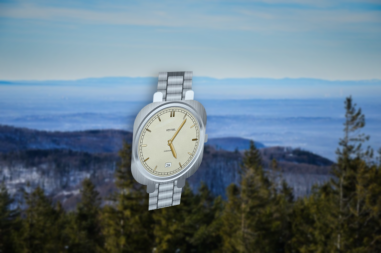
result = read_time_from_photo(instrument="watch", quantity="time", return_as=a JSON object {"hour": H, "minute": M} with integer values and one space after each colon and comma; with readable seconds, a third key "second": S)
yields {"hour": 5, "minute": 6}
